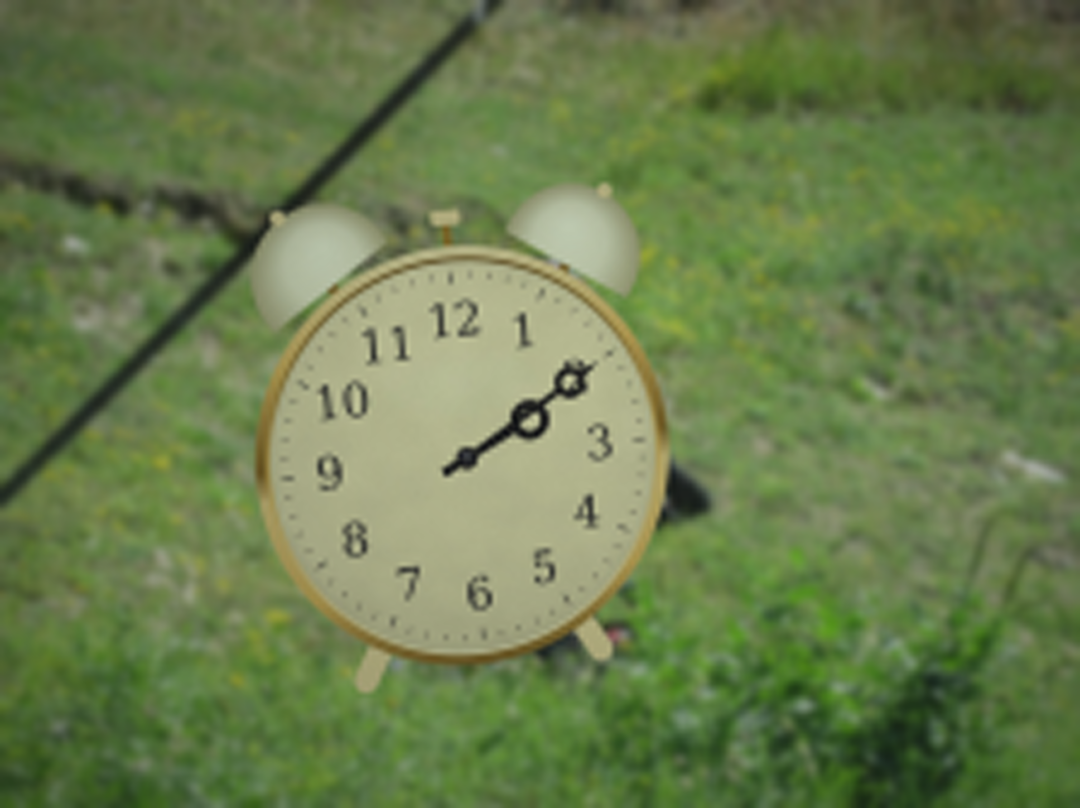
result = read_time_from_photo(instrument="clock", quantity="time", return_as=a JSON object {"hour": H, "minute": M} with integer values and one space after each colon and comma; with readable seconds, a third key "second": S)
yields {"hour": 2, "minute": 10}
